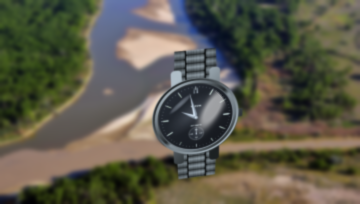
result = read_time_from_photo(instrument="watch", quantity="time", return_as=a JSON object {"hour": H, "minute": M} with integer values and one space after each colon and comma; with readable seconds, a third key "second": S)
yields {"hour": 9, "minute": 58}
